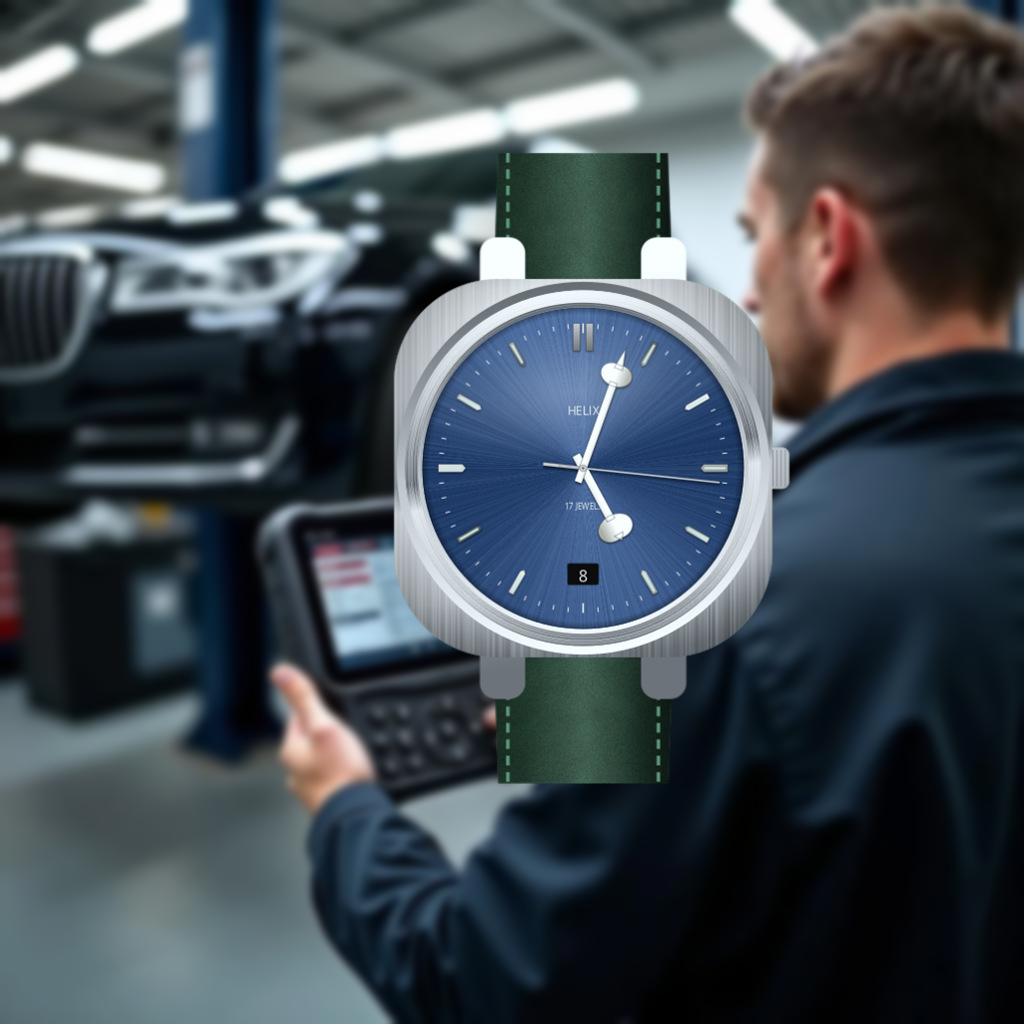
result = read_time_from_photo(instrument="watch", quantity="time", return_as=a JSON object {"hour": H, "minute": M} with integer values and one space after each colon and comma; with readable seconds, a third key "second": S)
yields {"hour": 5, "minute": 3, "second": 16}
